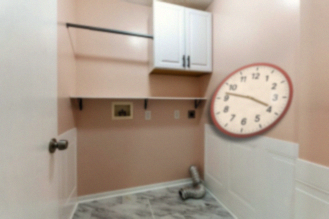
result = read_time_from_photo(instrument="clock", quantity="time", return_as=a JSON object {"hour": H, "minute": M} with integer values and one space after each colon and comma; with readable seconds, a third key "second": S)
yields {"hour": 3, "minute": 47}
